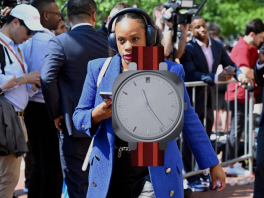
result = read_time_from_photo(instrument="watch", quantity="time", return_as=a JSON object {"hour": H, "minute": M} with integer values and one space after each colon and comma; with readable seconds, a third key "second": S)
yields {"hour": 11, "minute": 24}
